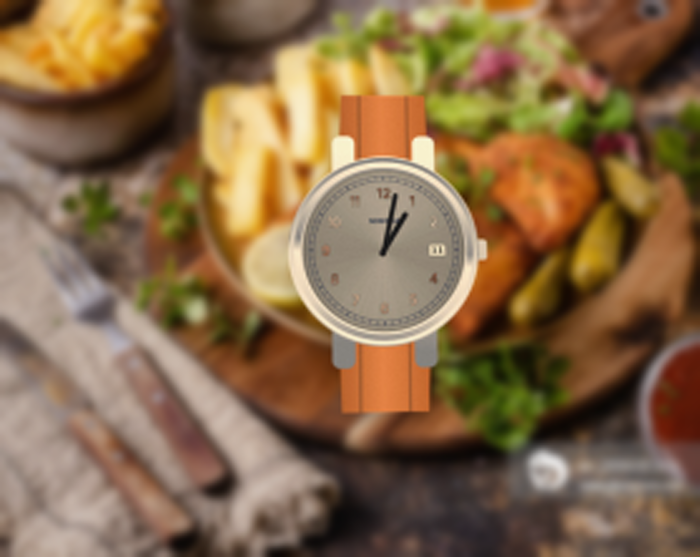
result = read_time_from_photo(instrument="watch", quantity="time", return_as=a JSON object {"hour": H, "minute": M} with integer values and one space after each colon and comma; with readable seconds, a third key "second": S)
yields {"hour": 1, "minute": 2}
